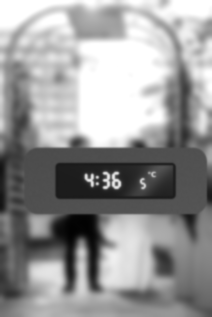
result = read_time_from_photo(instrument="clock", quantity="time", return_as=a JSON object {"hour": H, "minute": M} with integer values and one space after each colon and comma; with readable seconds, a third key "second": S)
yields {"hour": 4, "minute": 36}
